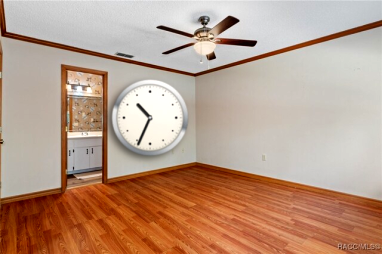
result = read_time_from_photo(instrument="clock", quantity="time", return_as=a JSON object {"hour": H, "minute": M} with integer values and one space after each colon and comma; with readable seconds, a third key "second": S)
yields {"hour": 10, "minute": 34}
